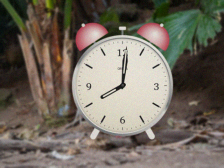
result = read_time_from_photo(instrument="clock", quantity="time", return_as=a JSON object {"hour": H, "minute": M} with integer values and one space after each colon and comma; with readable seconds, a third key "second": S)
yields {"hour": 8, "minute": 1}
